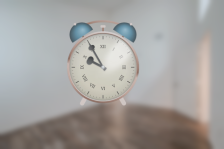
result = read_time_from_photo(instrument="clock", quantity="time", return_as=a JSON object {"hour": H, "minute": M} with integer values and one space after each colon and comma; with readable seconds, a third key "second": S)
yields {"hour": 9, "minute": 55}
